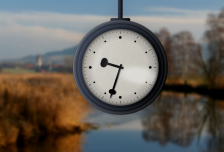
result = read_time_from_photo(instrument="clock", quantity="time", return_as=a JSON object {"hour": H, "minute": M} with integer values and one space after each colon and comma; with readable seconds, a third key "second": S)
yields {"hour": 9, "minute": 33}
